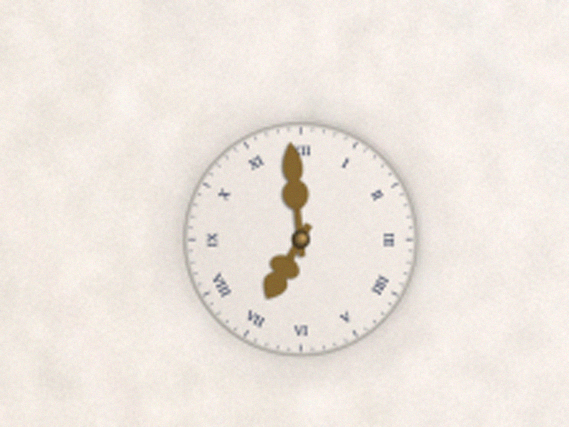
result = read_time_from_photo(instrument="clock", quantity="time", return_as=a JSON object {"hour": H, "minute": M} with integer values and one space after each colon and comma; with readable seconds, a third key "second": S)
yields {"hour": 6, "minute": 59}
